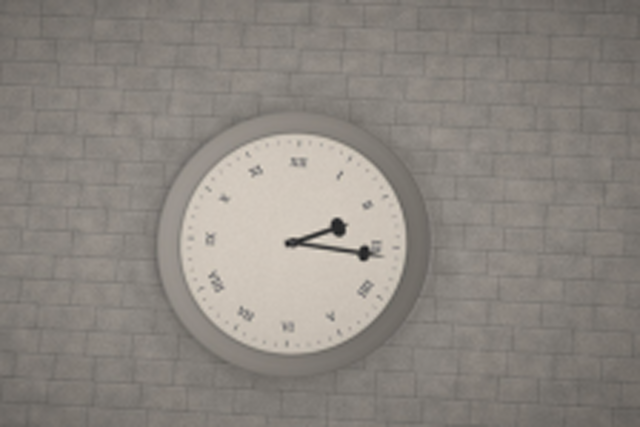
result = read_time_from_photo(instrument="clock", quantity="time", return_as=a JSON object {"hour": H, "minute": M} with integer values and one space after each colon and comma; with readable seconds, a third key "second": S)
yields {"hour": 2, "minute": 16}
